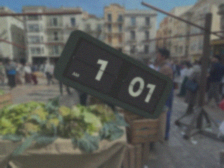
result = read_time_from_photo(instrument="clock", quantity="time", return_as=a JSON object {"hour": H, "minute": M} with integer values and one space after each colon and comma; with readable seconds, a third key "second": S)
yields {"hour": 1, "minute": 1}
